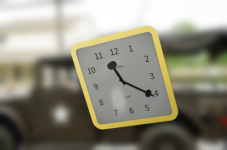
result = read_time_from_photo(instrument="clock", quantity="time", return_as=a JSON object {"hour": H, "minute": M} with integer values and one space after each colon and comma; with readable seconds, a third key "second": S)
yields {"hour": 11, "minute": 21}
